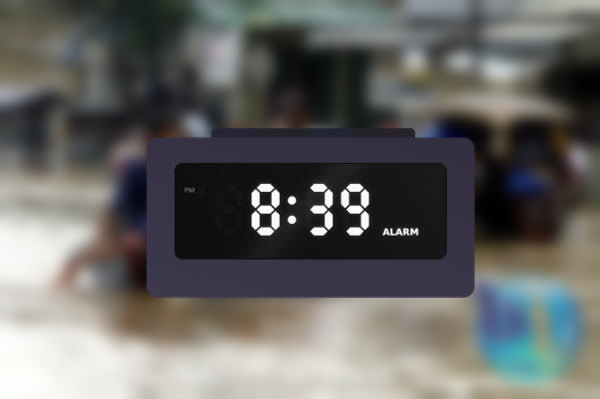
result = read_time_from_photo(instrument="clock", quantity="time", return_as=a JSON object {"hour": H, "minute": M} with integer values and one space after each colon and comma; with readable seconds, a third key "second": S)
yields {"hour": 8, "minute": 39}
